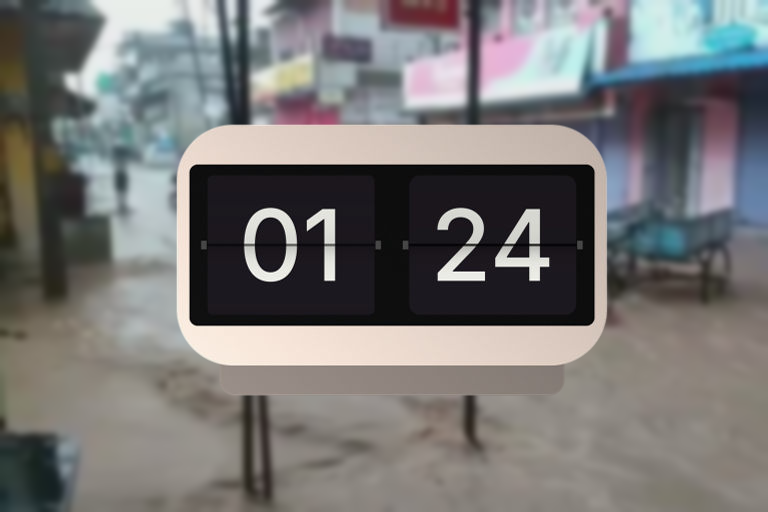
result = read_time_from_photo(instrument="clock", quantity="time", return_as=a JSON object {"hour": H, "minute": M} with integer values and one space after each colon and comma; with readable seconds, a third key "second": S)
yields {"hour": 1, "minute": 24}
